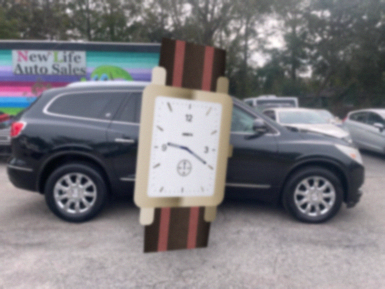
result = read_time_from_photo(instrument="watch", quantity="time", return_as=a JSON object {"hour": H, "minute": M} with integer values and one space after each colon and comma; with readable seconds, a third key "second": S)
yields {"hour": 9, "minute": 20}
